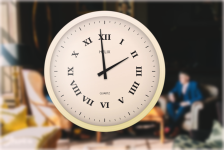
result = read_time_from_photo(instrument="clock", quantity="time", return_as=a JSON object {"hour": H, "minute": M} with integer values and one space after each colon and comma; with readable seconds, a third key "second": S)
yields {"hour": 1, "minute": 59}
